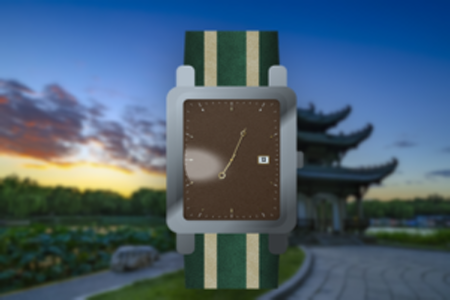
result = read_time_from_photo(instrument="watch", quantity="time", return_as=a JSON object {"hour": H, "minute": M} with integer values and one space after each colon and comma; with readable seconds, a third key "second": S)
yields {"hour": 7, "minute": 4}
